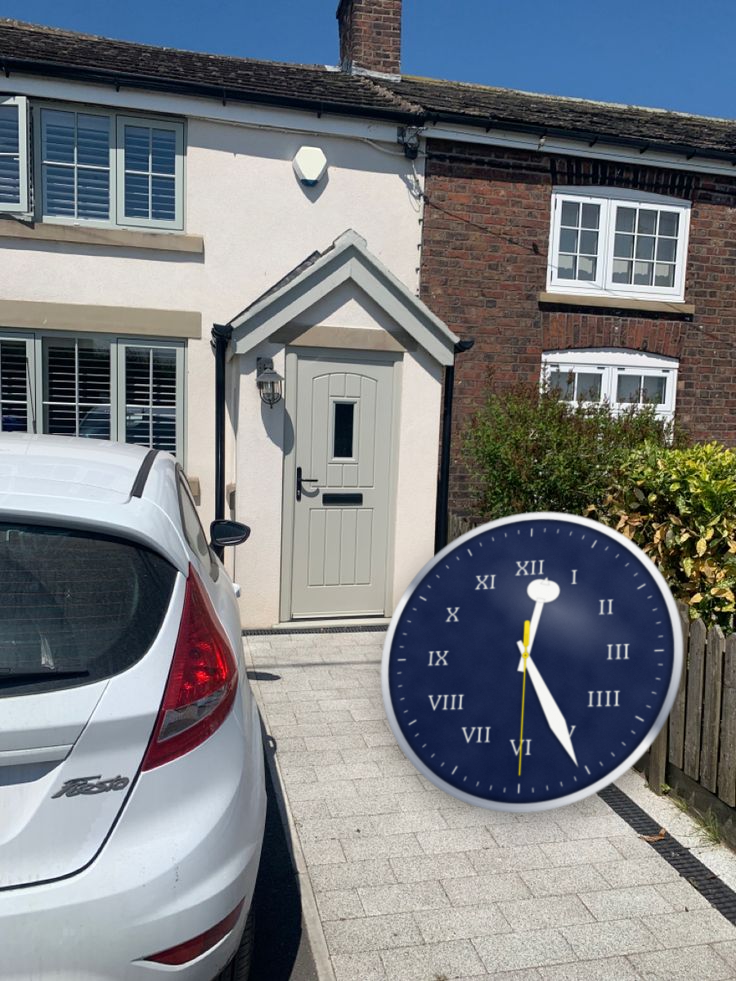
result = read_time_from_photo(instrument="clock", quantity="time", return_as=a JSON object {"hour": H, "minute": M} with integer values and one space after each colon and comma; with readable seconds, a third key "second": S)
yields {"hour": 12, "minute": 25, "second": 30}
